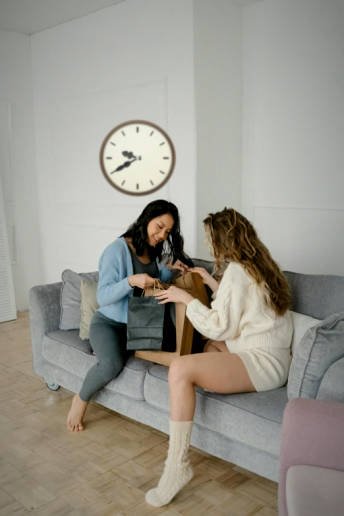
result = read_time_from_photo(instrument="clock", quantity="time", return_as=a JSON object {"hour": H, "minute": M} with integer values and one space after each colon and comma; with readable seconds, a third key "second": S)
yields {"hour": 9, "minute": 40}
